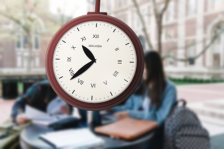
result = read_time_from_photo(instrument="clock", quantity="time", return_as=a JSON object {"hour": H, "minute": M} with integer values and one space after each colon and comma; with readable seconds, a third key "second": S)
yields {"hour": 10, "minute": 38}
